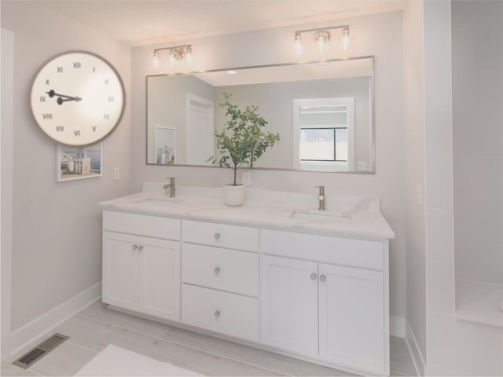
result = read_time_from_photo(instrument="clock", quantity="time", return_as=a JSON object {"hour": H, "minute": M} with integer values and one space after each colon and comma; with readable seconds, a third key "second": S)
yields {"hour": 8, "minute": 47}
